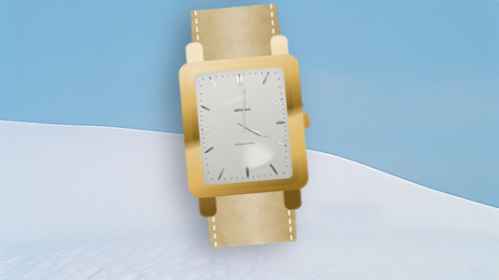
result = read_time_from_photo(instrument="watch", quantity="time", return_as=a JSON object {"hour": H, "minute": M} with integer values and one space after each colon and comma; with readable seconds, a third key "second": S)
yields {"hour": 4, "minute": 1}
